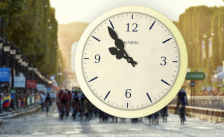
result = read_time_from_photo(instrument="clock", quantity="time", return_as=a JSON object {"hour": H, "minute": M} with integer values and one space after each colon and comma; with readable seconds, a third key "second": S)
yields {"hour": 9, "minute": 54}
